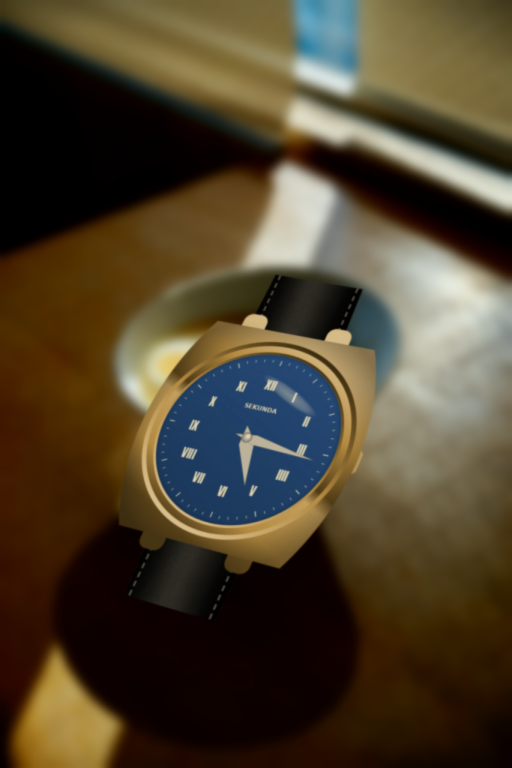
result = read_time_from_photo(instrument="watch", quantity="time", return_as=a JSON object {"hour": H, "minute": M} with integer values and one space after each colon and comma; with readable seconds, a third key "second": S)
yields {"hour": 5, "minute": 16}
